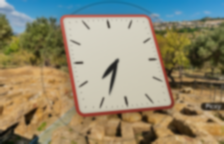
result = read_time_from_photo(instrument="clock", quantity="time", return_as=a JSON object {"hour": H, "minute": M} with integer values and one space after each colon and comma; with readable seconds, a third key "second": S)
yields {"hour": 7, "minute": 34}
